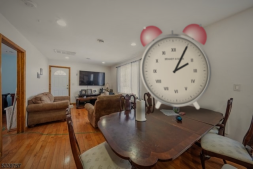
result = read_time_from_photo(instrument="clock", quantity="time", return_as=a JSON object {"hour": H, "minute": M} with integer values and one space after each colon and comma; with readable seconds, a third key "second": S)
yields {"hour": 2, "minute": 5}
